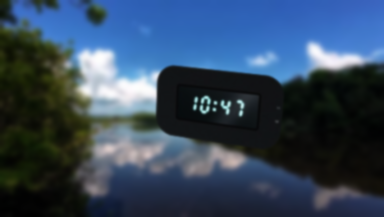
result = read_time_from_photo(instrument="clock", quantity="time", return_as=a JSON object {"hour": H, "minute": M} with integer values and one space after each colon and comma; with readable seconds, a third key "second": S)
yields {"hour": 10, "minute": 47}
